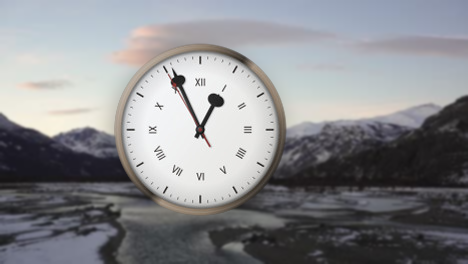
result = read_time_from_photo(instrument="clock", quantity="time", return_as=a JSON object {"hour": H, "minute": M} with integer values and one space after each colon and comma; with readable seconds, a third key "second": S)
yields {"hour": 12, "minute": 55, "second": 55}
